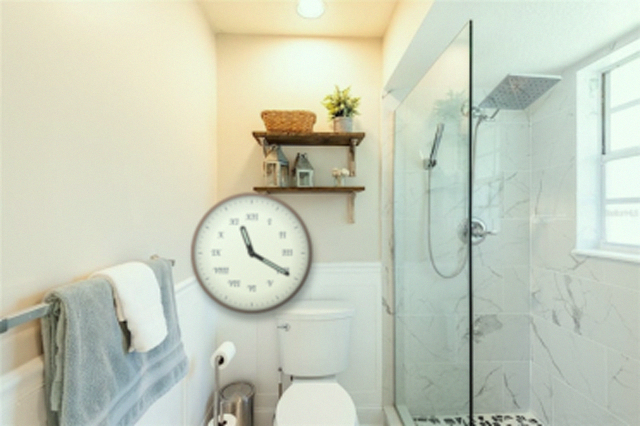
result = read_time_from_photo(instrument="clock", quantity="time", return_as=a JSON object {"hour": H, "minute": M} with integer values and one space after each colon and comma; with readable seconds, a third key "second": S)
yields {"hour": 11, "minute": 20}
